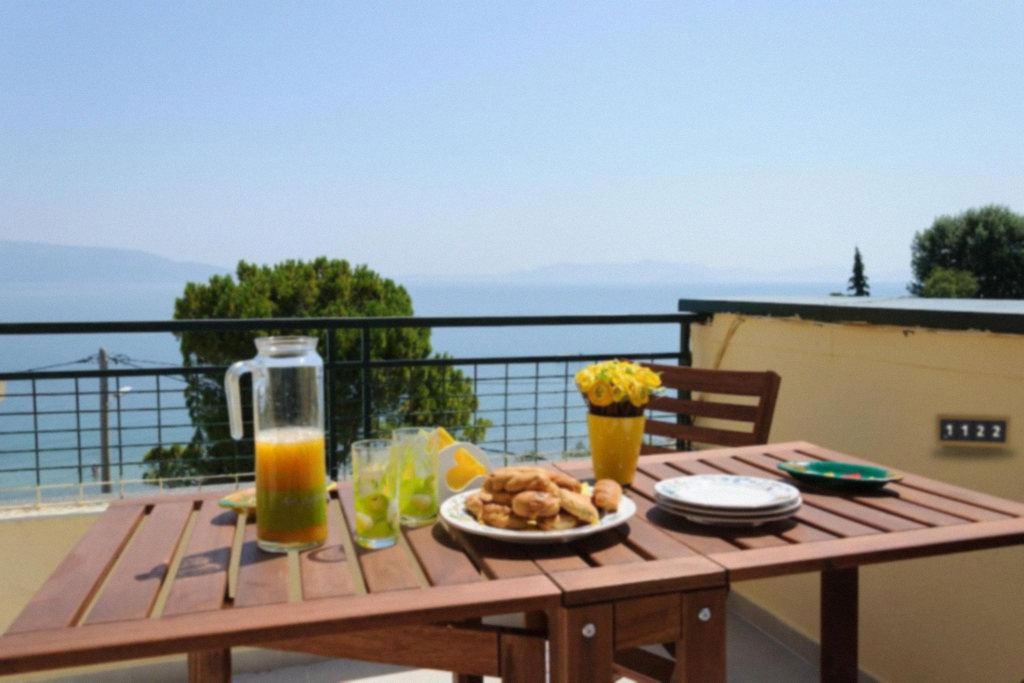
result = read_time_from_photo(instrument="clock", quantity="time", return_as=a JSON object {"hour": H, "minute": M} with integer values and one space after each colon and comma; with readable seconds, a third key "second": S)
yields {"hour": 11, "minute": 22}
